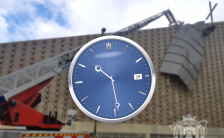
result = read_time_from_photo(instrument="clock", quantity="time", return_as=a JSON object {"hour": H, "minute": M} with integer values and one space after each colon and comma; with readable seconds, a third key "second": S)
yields {"hour": 10, "minute": 29}
